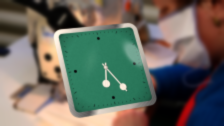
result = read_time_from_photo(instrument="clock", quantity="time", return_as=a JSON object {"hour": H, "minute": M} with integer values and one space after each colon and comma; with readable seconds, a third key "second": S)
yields {"hour": 6, "minute": 25}
